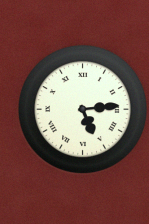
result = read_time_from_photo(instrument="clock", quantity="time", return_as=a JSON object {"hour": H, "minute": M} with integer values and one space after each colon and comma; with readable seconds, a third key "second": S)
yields {"hour": 5, "minute": 14}
